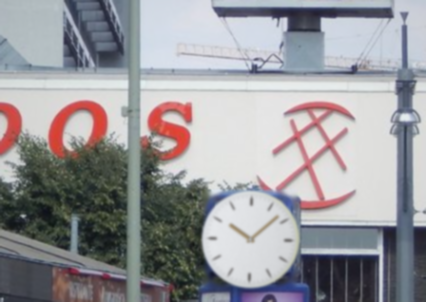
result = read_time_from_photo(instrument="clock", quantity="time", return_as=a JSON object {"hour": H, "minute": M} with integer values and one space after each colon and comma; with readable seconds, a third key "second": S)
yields {"hour": 10, "minute": 8}
